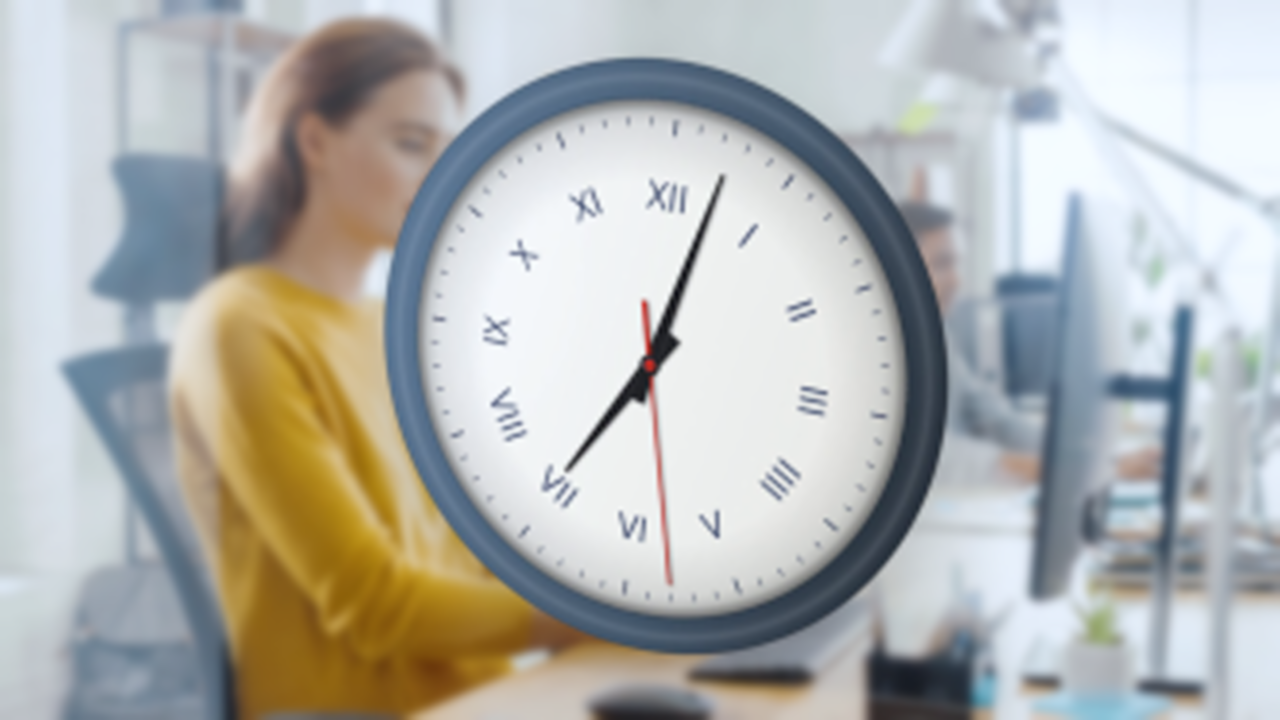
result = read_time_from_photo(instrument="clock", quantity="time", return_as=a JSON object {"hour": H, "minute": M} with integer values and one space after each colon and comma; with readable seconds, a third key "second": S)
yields {"hour": 7, "minute": 2, "second": 28}
